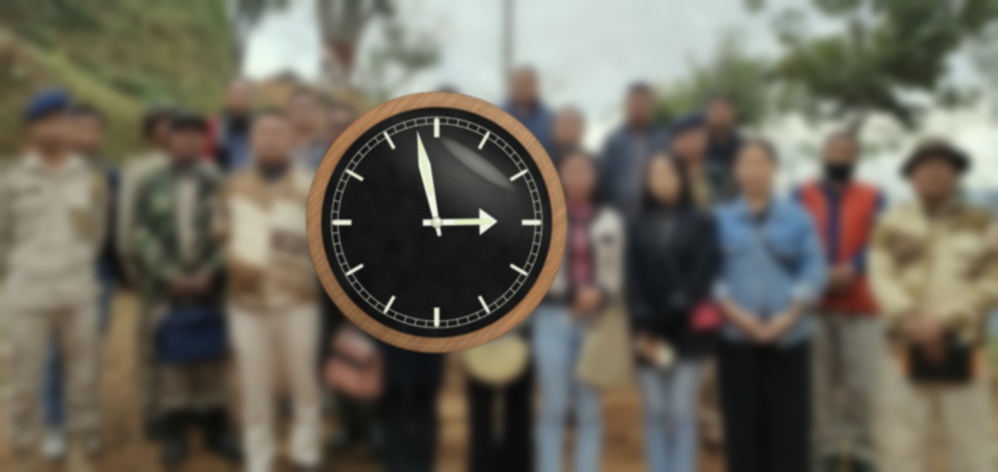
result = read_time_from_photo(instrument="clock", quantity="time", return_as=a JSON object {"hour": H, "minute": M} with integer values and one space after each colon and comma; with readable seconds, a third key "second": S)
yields {"hour": 2, "minute": 58}
